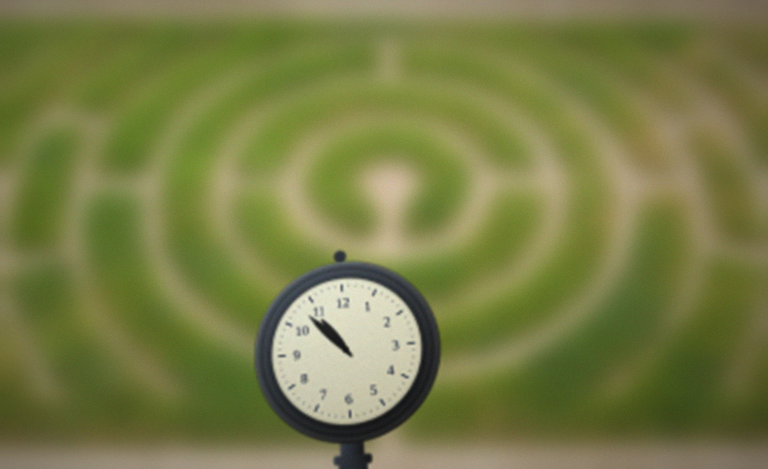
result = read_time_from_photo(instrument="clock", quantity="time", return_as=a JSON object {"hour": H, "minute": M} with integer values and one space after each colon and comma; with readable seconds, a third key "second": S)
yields {"hour": 10, "minute": 53}
